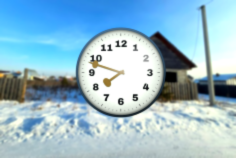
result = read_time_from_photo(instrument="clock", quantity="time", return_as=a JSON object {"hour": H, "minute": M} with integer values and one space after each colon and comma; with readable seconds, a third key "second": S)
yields {"hour": 7, "minute": 48}
